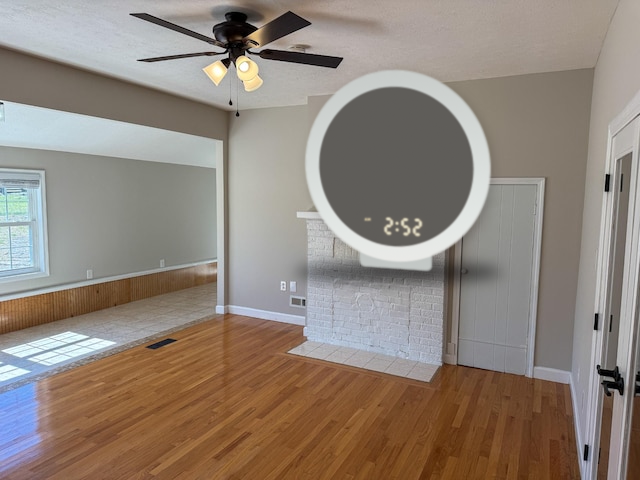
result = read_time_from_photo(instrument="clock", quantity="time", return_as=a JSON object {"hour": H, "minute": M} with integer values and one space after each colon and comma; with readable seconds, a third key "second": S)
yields {"hour": 2, "minute": 52}
